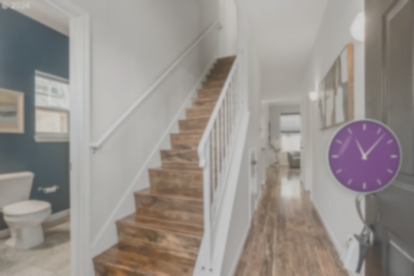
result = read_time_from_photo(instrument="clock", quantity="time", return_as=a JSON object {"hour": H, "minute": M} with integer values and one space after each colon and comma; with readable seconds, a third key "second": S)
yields {"hour": 11, "minute": 7}
